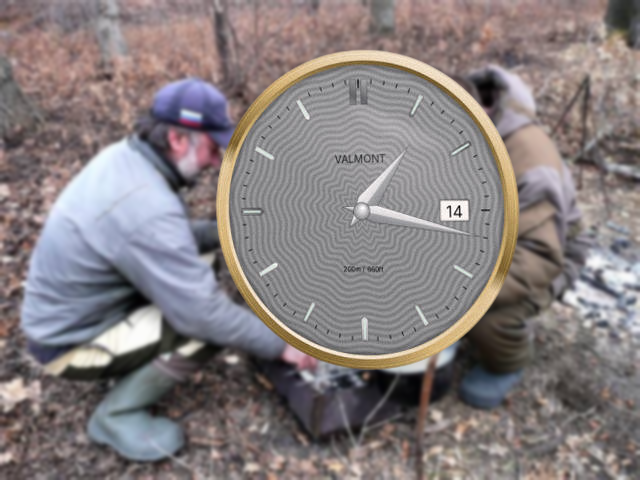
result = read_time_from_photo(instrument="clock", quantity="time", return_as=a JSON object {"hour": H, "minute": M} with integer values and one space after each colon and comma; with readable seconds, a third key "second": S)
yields {"hour": 1, "minute": 17}
